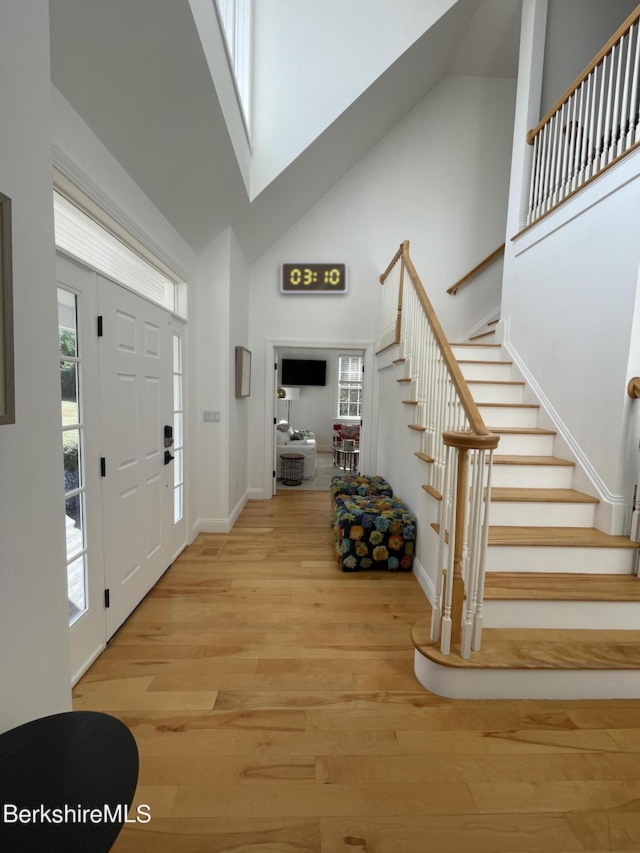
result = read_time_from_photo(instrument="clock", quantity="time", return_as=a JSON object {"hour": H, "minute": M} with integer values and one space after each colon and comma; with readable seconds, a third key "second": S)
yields {"hour": 3, "minute": 10}
